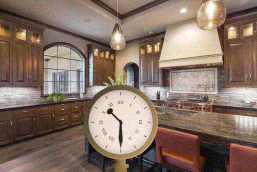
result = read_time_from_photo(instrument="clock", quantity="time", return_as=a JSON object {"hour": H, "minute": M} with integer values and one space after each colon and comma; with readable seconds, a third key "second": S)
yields {"hour": 10, "minute": 30}
